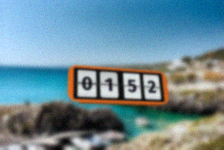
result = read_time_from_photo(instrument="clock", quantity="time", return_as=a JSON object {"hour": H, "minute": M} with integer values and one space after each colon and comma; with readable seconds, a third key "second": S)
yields {"hour": 1, "minute": 52}
